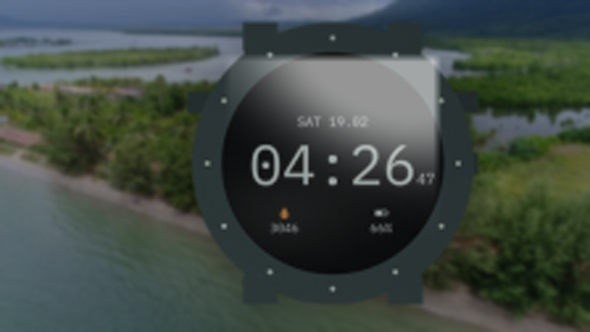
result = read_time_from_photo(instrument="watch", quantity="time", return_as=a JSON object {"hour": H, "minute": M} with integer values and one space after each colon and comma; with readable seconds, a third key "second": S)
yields {"hour": 4, "minute": 26}
